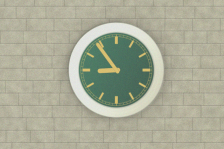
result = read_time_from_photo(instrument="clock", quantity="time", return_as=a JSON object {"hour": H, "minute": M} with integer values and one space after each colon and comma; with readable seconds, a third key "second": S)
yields {"hour": 8, "minute": 54}
